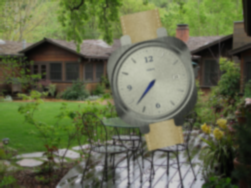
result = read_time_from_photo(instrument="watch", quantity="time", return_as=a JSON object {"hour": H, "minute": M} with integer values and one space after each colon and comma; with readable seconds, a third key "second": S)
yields {"hour": 7, "minute": 38}
